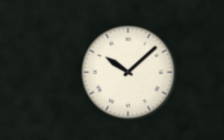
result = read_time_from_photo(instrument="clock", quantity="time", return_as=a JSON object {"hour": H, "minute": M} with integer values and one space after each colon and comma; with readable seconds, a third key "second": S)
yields {"hour": 10, "minute": 8}
